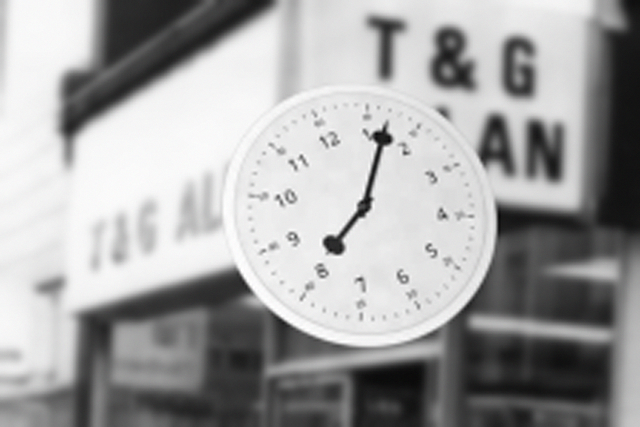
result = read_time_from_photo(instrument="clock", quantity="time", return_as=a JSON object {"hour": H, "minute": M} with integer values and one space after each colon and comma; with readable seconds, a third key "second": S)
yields {"hour": 8, "minute": 7}
